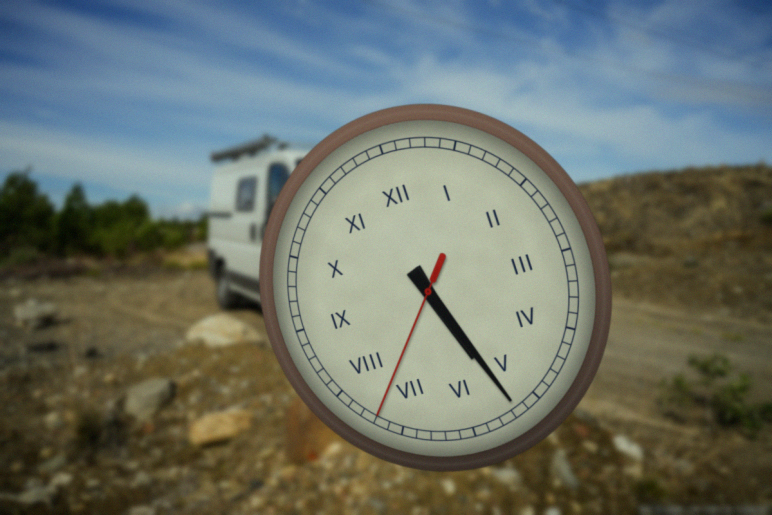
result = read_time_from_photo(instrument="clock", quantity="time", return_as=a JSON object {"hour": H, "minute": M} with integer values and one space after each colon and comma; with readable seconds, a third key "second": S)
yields {"hour": 5, "minute": 26, "second": 37}
